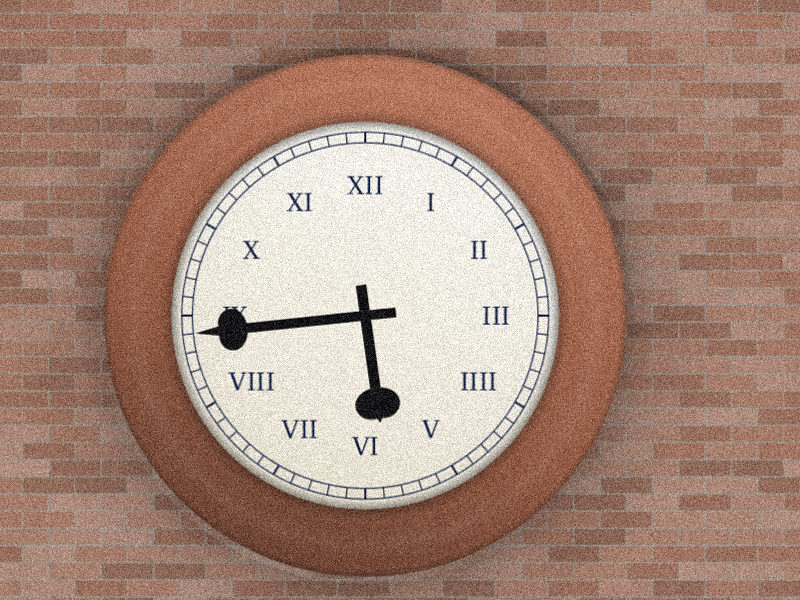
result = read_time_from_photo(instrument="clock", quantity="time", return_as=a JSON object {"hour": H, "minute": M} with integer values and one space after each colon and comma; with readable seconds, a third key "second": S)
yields {"hour": 5, "minute": 44}
